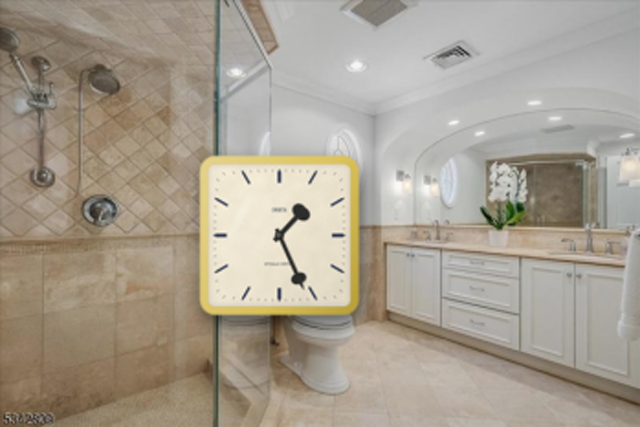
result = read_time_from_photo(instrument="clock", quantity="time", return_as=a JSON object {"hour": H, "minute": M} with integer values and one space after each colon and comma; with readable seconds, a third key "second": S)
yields {"hour": 1, "minute": 26}
